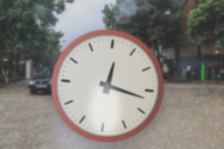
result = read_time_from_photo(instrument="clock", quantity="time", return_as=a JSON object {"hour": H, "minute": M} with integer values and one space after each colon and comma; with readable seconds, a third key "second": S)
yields {"hour": 12, "minute": 17}
